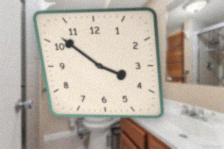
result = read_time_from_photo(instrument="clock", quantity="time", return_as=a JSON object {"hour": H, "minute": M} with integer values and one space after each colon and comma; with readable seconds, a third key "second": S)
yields {"hour": 3, "minute": 52}
